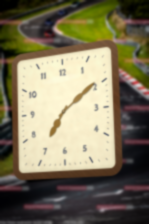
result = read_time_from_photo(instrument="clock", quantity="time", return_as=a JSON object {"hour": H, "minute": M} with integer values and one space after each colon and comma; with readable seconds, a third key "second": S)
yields {"hour": 7, "minute": 9}
